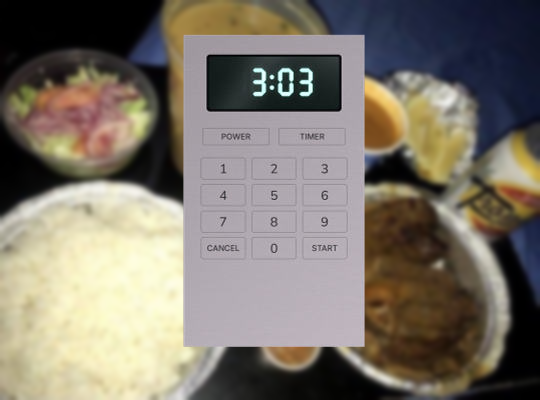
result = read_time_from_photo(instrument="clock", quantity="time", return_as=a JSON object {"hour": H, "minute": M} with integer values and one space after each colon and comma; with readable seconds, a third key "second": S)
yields {"hour": 3, "minute": 3}
